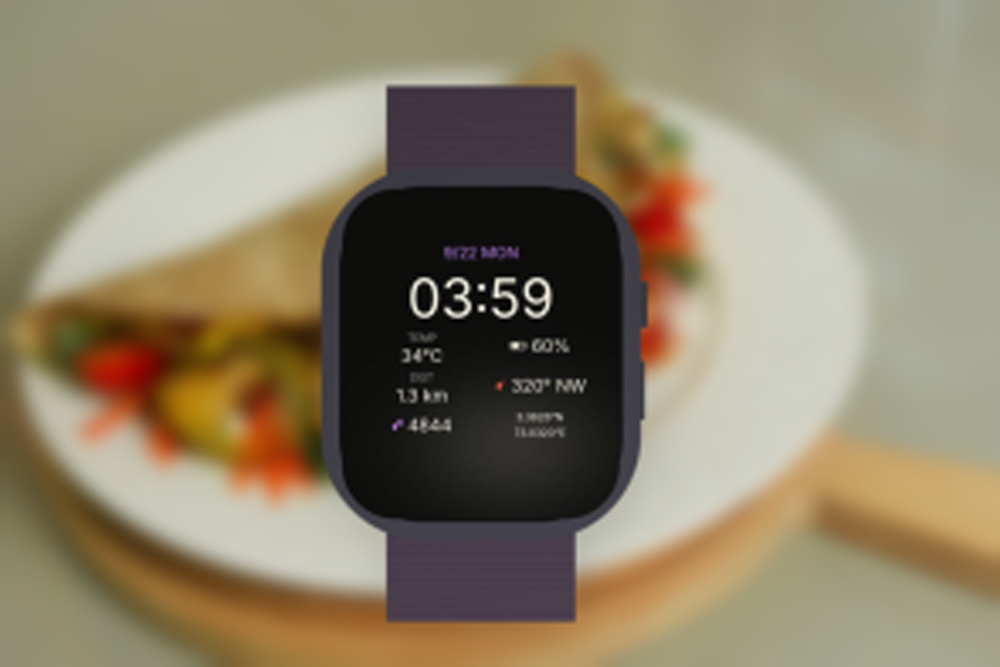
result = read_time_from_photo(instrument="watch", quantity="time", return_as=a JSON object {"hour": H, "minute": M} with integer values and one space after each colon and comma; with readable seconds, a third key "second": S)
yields {"hour": 3, "minute": 59}
